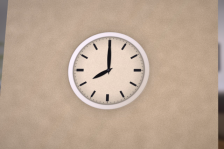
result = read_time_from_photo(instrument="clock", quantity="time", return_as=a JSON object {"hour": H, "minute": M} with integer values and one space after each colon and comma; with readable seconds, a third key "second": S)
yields {"hour": 8, "minute": 0}
